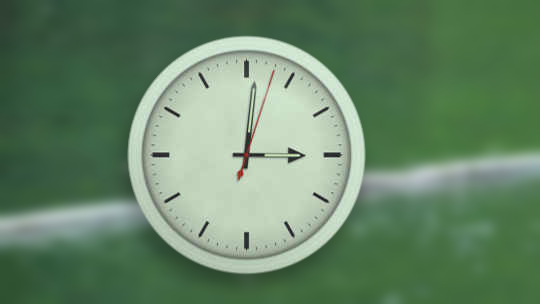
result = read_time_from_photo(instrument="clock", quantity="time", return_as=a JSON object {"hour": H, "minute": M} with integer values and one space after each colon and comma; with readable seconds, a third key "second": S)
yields {"hour": 3, "minute": 1, "second": 3}
